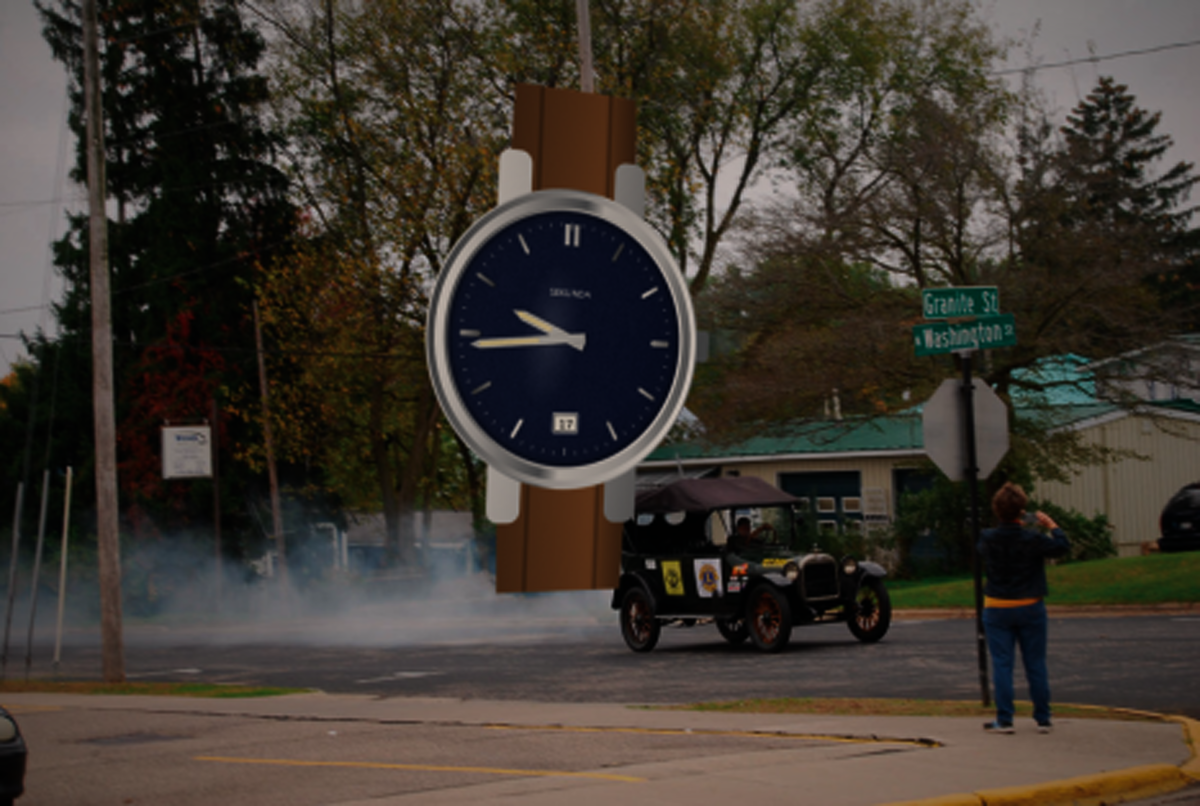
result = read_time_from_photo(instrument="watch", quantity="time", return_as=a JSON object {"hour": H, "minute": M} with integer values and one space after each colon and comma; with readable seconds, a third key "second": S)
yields {"hour": 9, "minute": 44}
